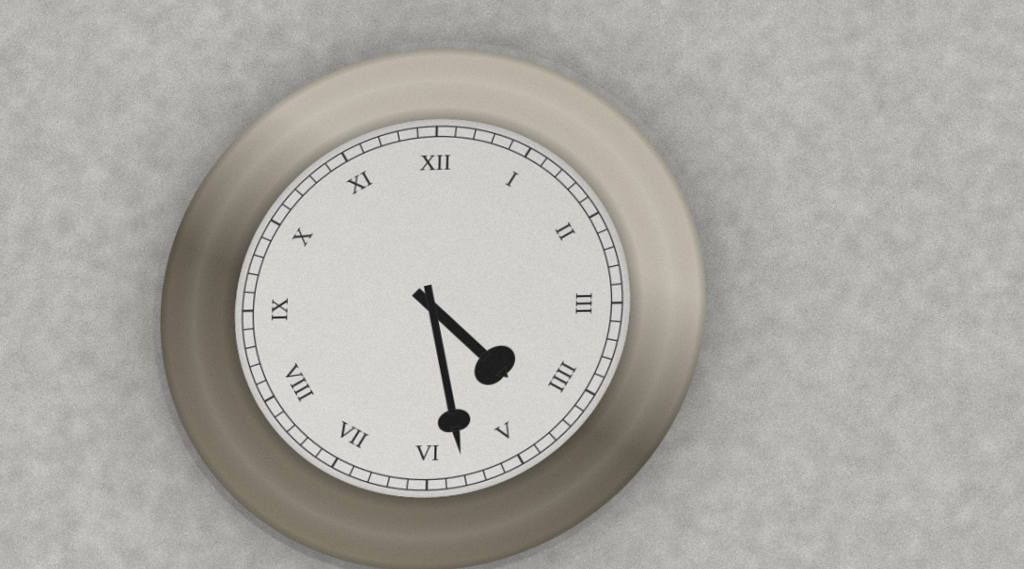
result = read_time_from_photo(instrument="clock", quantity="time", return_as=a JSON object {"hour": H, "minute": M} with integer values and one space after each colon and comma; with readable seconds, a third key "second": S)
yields {"hour": 4, "minute": 28}
